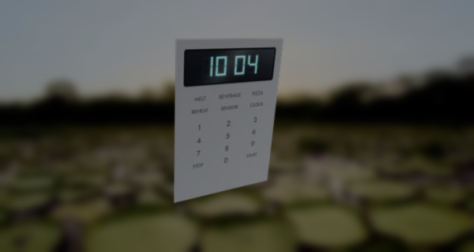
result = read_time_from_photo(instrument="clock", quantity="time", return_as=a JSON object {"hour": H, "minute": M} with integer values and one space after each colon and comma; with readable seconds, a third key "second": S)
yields {"hour": 10, "minute": 4}
